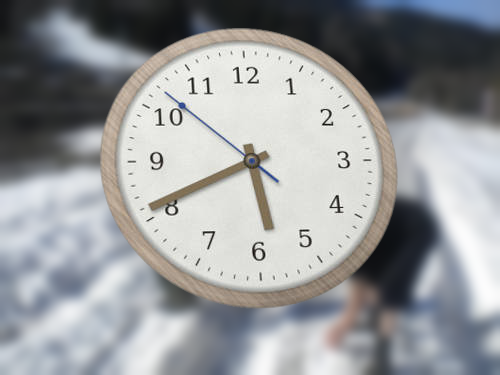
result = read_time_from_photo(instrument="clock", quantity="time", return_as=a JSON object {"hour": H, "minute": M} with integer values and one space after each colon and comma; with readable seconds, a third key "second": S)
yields {"hour": 5, "minute": 40, "second": 52}
